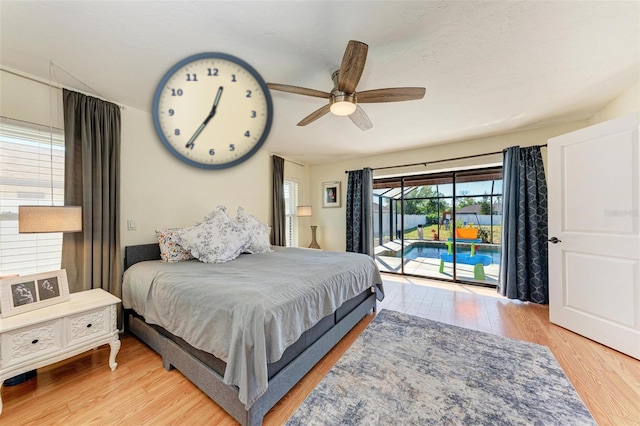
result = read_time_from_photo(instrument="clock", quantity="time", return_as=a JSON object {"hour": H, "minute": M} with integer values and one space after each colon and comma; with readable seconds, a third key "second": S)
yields {"hour": 12, "minute": 36}
